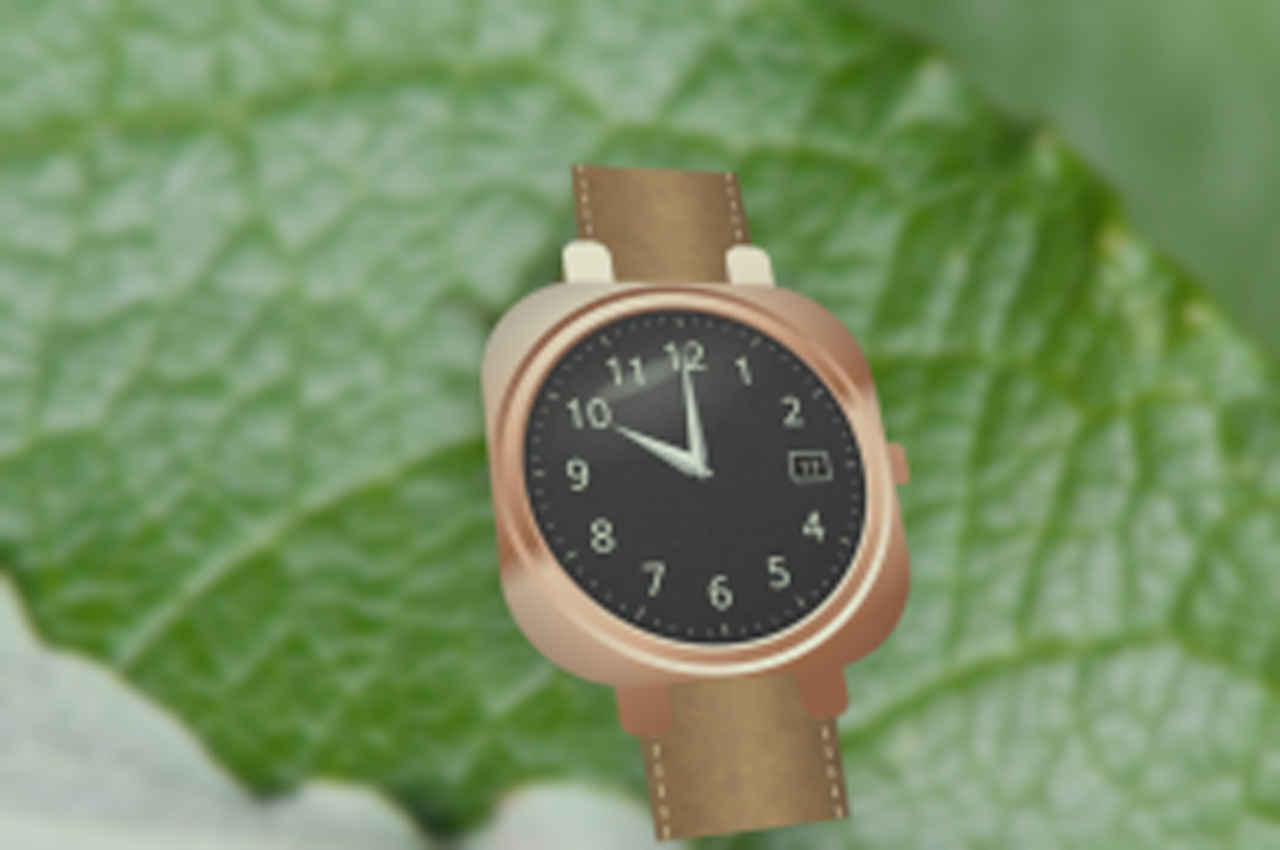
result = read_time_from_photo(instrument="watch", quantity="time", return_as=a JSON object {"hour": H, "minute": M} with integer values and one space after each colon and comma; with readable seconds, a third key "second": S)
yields {"hour": 10, "minute": 0}
